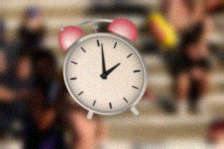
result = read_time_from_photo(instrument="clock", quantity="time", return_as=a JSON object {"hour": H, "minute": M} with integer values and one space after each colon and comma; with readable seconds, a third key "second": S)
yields {"hour": 2, "minute": 1}
